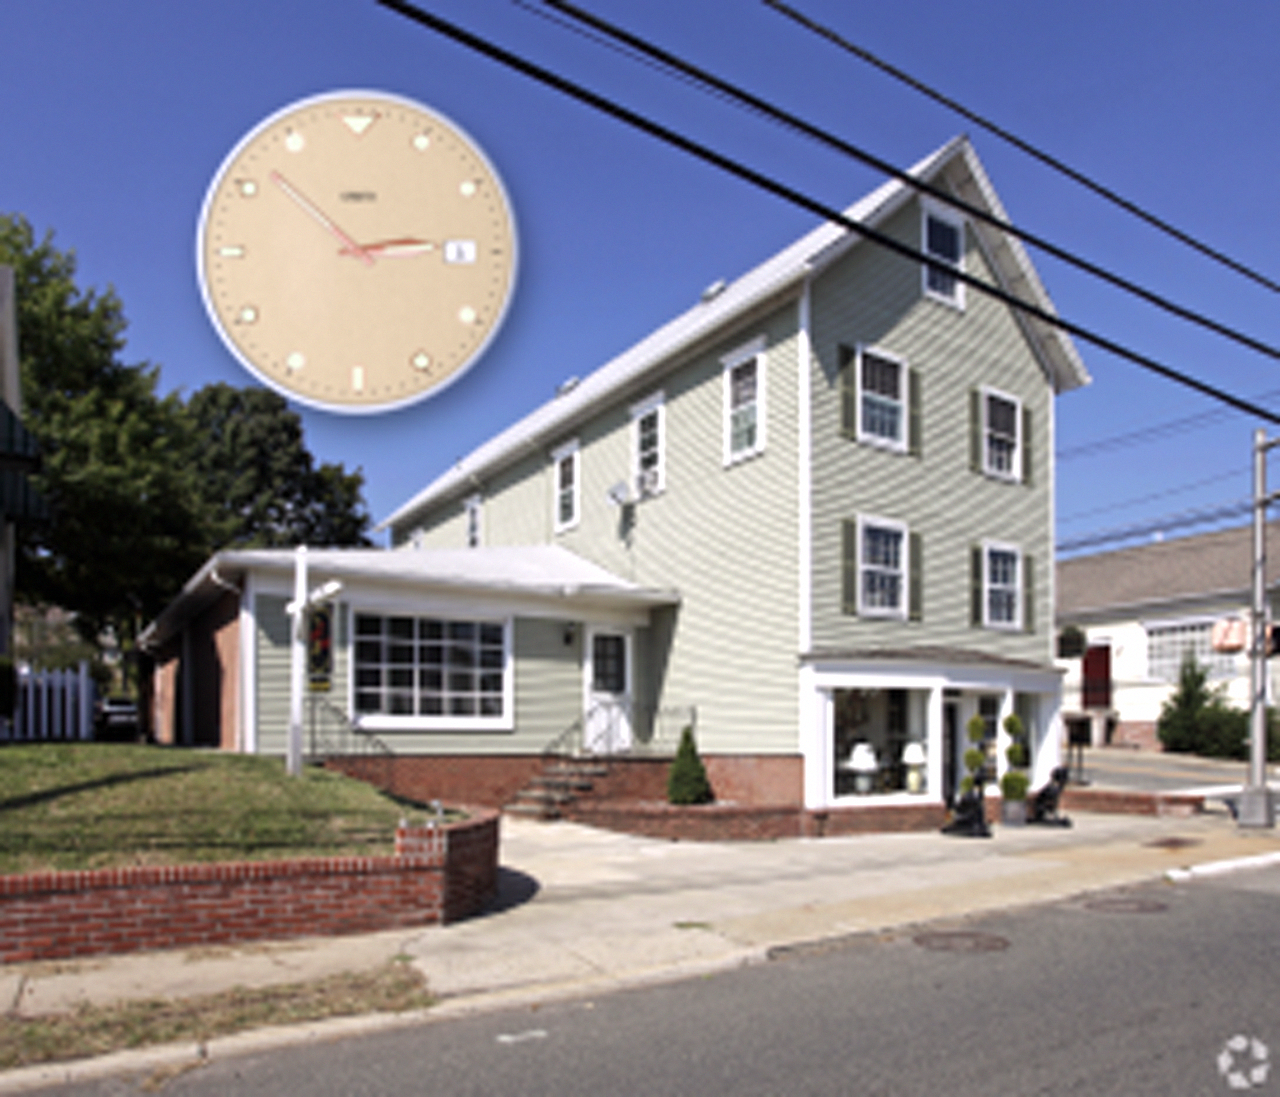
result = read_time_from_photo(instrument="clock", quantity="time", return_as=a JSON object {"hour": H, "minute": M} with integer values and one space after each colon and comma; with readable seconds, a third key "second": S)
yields {"hour": 2, "minute": 52}
